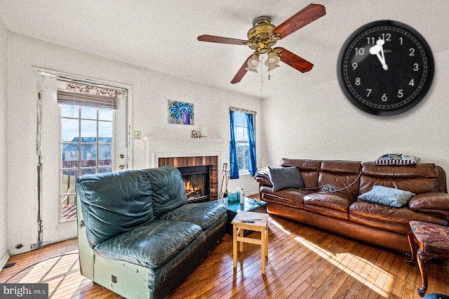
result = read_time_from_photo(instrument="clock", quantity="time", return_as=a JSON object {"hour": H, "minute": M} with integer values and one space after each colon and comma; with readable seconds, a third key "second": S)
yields {"hour": 10, "minute": 58}
